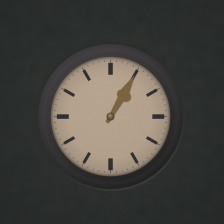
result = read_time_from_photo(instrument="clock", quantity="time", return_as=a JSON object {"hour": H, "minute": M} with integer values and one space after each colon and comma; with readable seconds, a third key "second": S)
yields {"hour": 1, "minute": 5}
